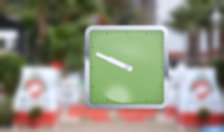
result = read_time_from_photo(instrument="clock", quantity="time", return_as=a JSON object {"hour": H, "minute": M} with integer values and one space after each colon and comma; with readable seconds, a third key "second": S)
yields {"hour": 9, "minute": 49}
